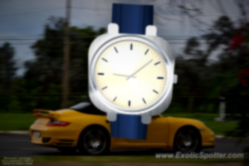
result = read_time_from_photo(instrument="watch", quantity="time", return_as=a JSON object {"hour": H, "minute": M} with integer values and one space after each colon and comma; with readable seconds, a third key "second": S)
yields {"hour": 9, "minute": 8}
